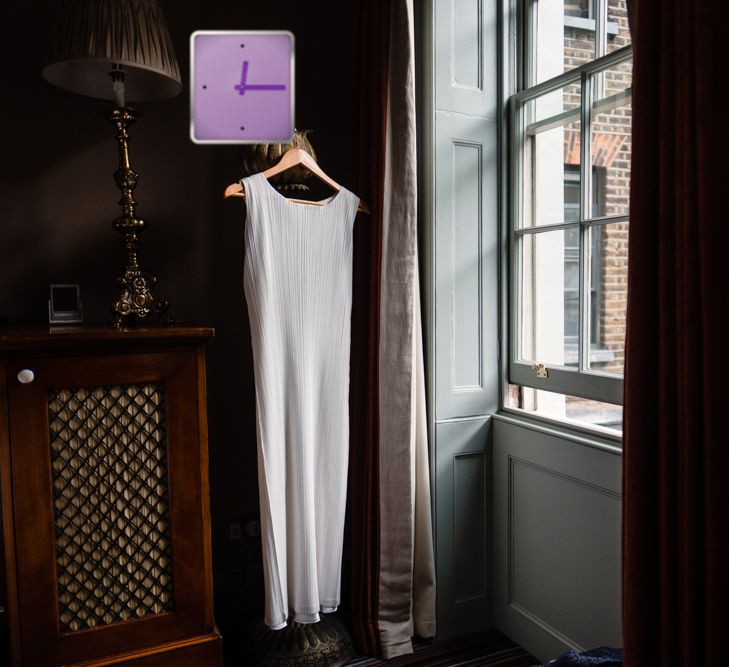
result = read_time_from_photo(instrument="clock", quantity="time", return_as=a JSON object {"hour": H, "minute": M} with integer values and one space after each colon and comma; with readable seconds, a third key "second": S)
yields {"hour": 12, "minute": 15}
